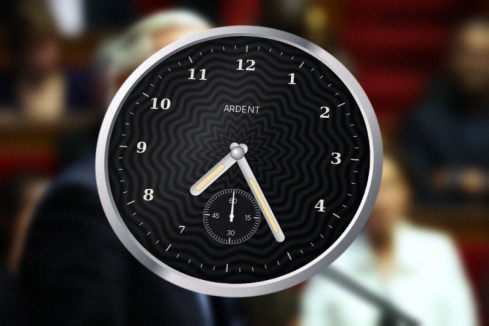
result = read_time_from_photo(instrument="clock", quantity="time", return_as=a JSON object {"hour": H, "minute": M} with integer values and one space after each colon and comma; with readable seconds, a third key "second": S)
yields {"hour": 7, "minute": 25}
